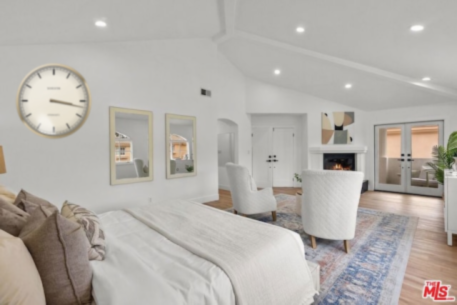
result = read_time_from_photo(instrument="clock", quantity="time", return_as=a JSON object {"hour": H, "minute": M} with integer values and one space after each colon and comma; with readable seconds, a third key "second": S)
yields {"hour": 3, "minute": 17}
